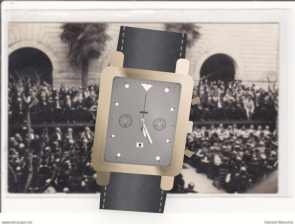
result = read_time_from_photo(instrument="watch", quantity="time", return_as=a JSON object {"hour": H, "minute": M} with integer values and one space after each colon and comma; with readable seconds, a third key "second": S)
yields {"hour": 5, "minute": 25}
